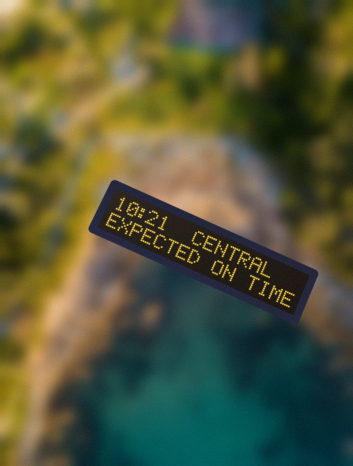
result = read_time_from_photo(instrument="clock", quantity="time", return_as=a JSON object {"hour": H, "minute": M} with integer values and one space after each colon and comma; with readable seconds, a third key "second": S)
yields {"hour": 10, "minute": 21}
